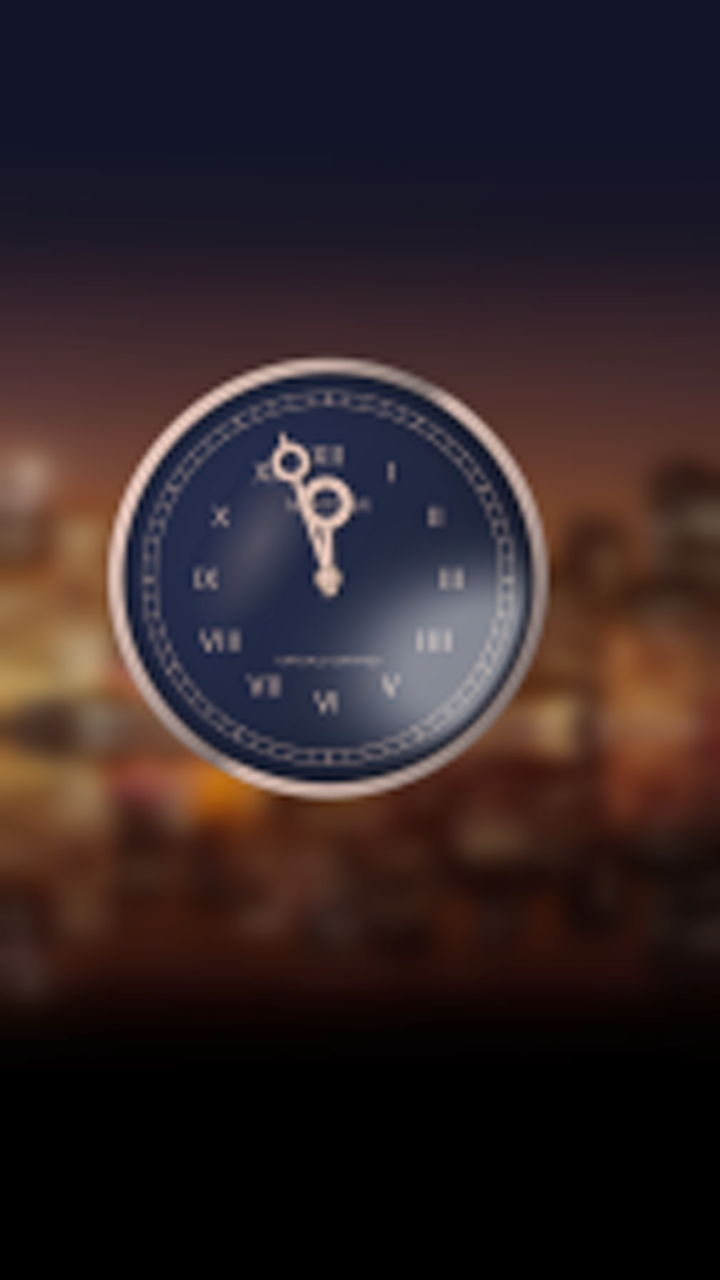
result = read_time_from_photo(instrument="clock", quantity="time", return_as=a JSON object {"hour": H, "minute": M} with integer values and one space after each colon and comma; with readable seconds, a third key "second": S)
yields {"hour": 11, "minute": 57}
